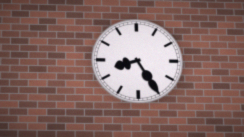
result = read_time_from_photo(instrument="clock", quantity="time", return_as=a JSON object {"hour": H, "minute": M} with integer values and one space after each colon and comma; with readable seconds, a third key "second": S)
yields {"hour": 8, "minute": 25}
